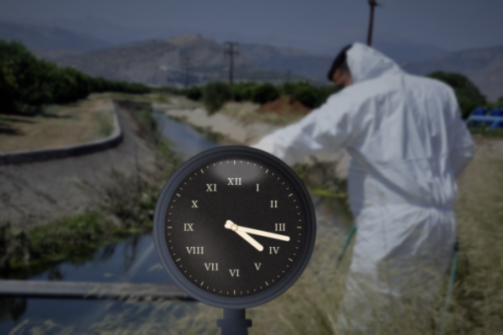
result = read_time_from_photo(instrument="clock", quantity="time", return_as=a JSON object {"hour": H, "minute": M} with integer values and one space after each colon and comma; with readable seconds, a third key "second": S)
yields {"hour": 4, "minute": 17}
